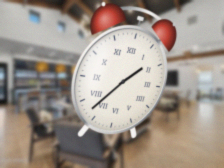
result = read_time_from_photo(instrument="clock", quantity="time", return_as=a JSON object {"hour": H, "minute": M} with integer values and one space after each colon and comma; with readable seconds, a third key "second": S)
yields {"hour": 1, "minute": 37}
